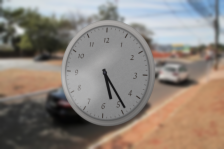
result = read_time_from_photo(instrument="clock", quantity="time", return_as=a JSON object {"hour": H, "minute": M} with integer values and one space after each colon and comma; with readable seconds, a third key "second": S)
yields {"hour": 5, "minute": 24}
